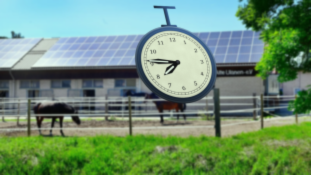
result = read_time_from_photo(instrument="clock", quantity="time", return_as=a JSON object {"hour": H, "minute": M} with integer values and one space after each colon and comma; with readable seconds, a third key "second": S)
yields {"hour": 7, "minute": 46}
